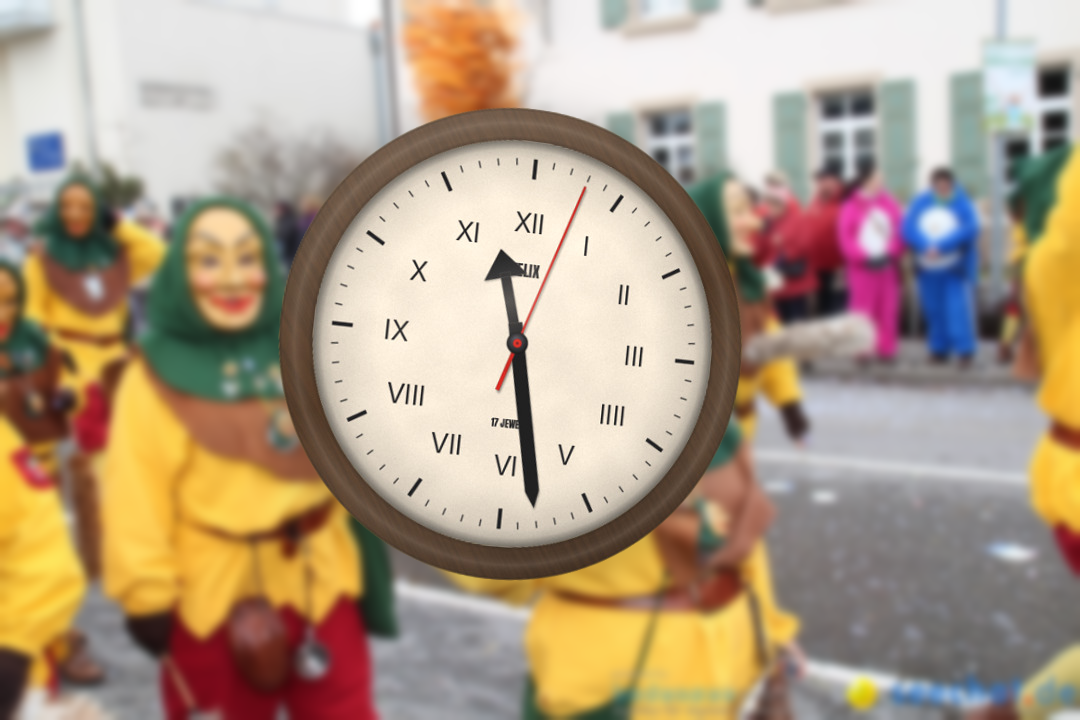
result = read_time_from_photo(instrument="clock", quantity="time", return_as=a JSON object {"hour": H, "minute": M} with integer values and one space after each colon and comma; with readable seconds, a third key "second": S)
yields {"hour": 11, "minute": 28, "second": 3}
